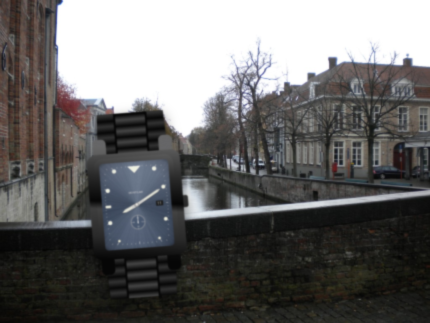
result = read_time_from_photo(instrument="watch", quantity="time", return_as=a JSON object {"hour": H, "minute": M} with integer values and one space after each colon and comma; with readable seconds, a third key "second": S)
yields {"hour": 8, "minute": 10}
